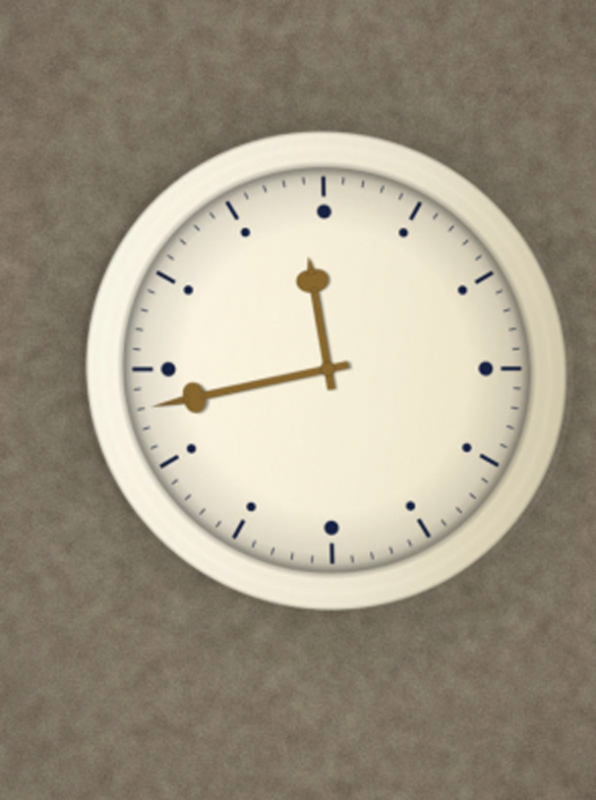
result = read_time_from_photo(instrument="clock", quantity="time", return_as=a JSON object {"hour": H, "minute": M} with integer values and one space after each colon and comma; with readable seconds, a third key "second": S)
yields {"hour": 11, "minute": 43}
